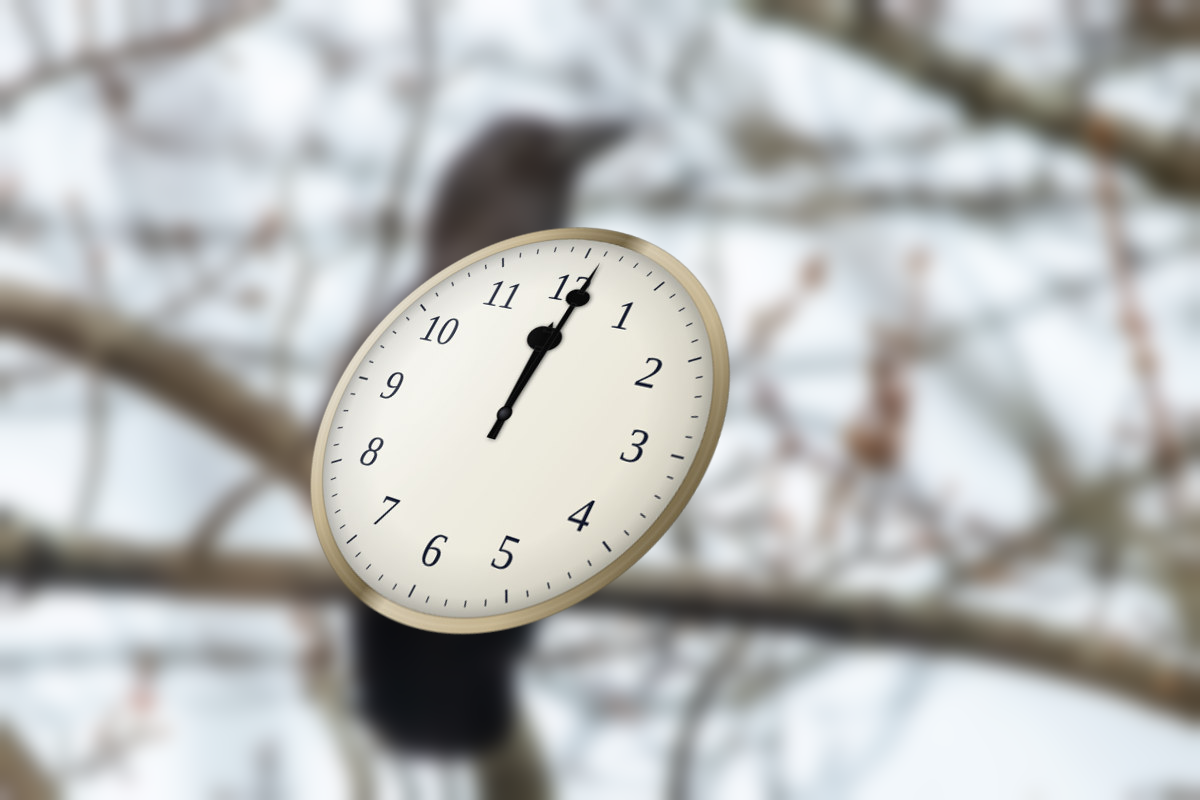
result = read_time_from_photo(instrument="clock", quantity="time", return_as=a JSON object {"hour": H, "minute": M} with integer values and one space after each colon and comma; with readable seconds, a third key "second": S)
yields {"hour": 12, "minute": 1}
